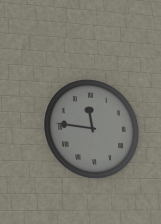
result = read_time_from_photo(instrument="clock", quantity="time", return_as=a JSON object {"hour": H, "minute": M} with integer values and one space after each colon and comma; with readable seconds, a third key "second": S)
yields {"hour": 11, "minute": 46}
